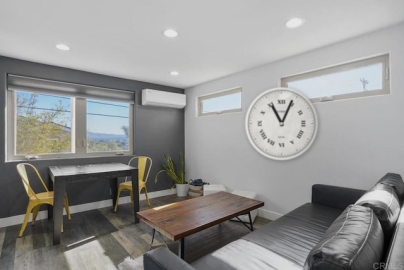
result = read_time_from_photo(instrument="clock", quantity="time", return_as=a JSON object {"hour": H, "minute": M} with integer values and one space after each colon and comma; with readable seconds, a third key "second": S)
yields {"hour": 11, "minute": 4}
